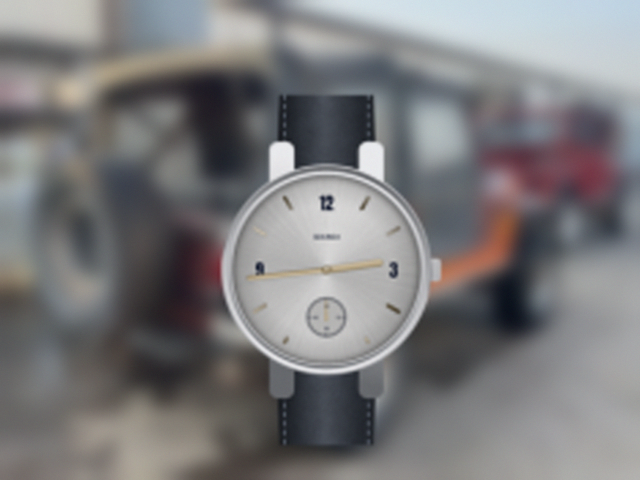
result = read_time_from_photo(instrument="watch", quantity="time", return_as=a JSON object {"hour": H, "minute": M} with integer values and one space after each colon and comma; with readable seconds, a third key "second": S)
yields {"hour": 2, "minute": 44}
